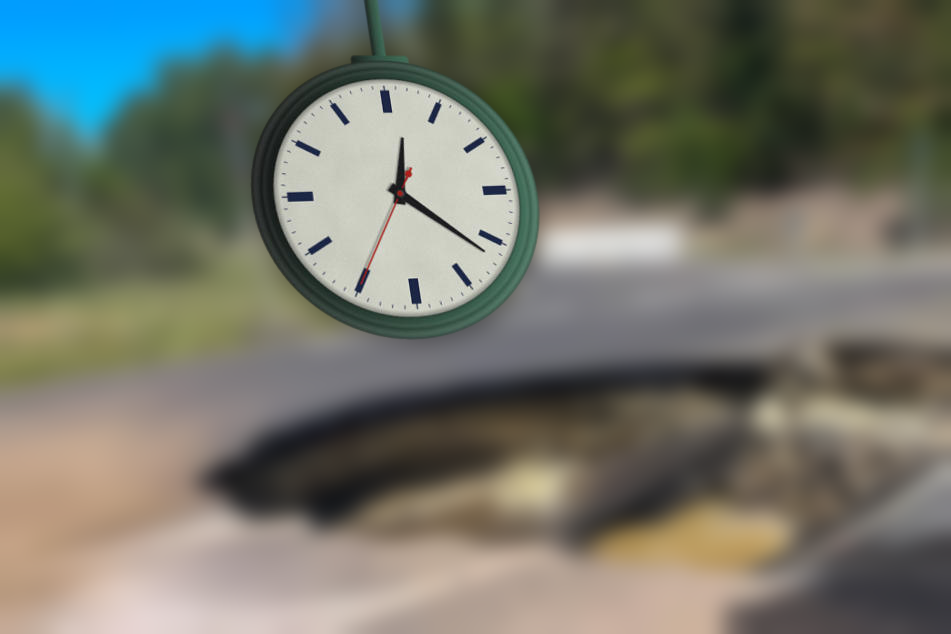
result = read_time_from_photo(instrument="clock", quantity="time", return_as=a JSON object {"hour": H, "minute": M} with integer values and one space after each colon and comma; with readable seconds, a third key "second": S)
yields {"hour": 12, "minute": 21, "second": 35}
